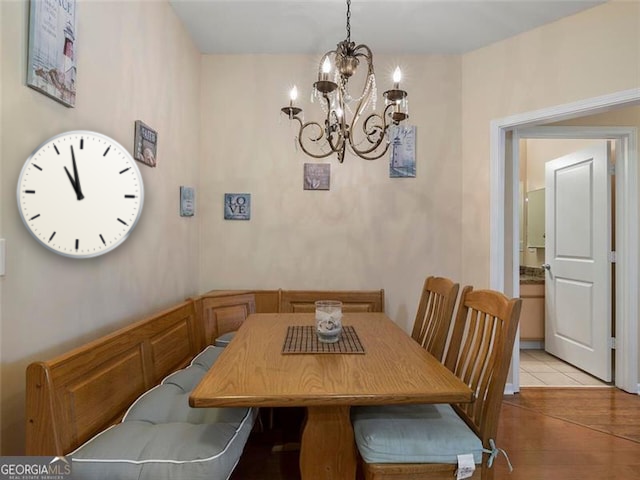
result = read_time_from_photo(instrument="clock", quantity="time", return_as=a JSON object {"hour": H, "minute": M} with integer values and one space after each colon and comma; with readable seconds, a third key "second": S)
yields {"hour": 10, "minute": 58}
